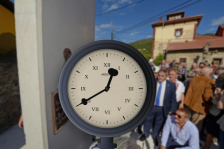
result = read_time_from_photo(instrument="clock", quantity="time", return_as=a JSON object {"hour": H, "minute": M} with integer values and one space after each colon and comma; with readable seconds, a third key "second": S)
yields {"hour": 12, "minute": 40}
